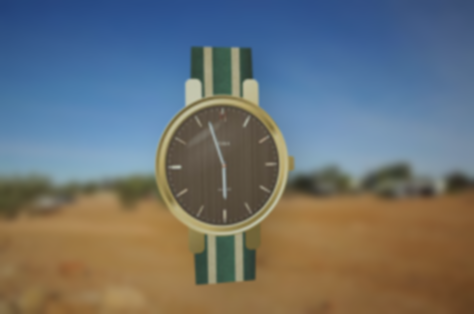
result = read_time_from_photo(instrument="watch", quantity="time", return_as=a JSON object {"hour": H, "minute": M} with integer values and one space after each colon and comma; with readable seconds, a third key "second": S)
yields {"hour": 5, "minute": 57}
